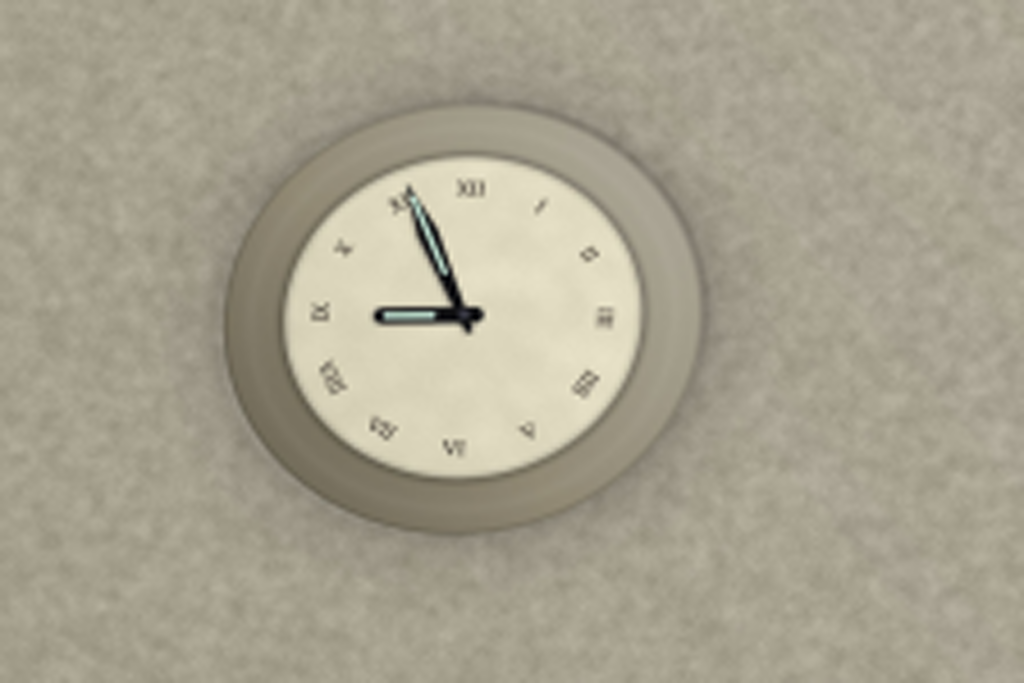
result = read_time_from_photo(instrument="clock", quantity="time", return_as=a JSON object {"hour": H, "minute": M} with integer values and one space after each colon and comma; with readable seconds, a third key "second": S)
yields {"hour": 8, "minute": 56}
